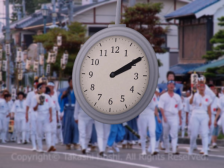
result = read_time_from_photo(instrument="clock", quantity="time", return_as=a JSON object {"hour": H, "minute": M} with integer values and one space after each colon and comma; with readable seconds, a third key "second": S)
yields {"hour": 2, "minute": 10}
